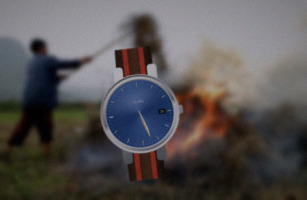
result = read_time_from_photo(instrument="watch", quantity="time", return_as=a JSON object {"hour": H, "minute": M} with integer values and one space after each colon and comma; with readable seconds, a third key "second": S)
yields {"hour": 5, "minute": 27}
